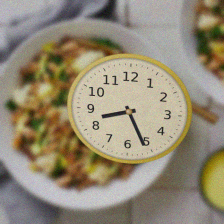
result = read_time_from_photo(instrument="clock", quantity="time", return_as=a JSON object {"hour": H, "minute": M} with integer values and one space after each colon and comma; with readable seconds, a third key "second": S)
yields {"hour": 8, "minute": 26}
